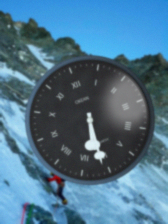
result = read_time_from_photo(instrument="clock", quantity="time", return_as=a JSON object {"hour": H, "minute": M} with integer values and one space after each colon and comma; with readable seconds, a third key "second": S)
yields {"hour": 6, "minute": 31}
